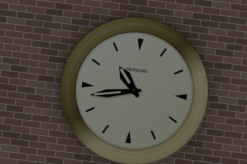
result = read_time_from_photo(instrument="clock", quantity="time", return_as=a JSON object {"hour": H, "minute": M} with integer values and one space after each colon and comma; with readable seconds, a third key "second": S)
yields {"hour": 10, "minute": 43}
